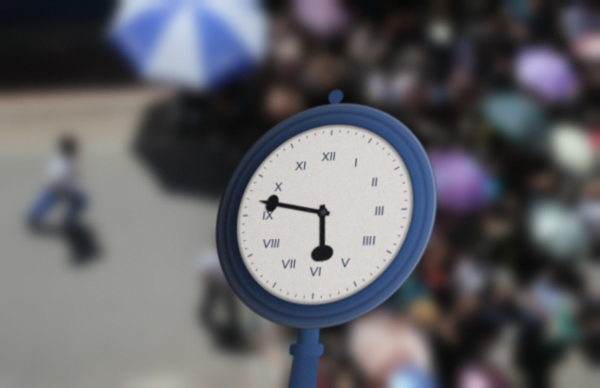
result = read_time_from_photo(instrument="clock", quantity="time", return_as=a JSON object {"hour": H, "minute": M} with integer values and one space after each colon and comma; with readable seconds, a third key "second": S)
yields {"hour": 5, "minute": 47}
